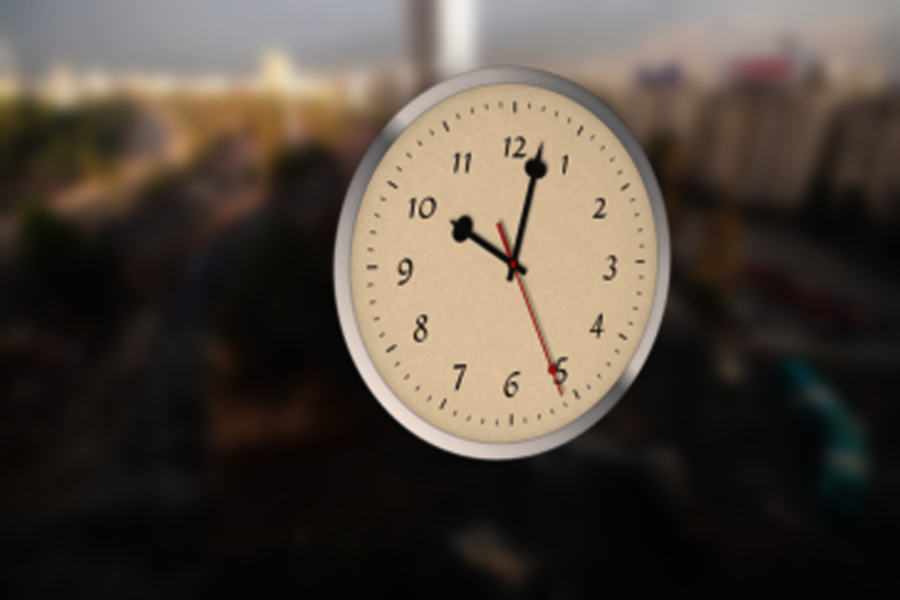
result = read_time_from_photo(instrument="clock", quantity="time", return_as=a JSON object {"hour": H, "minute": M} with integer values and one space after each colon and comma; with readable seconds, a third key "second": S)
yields {"hour": 10, "minute": 2, "second": 26}
